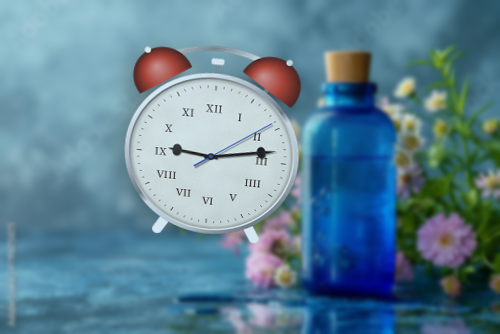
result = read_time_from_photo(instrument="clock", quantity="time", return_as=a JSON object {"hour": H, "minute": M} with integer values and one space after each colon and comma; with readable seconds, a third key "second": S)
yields {"hour": 9, "minute": 13, "second": 9}
